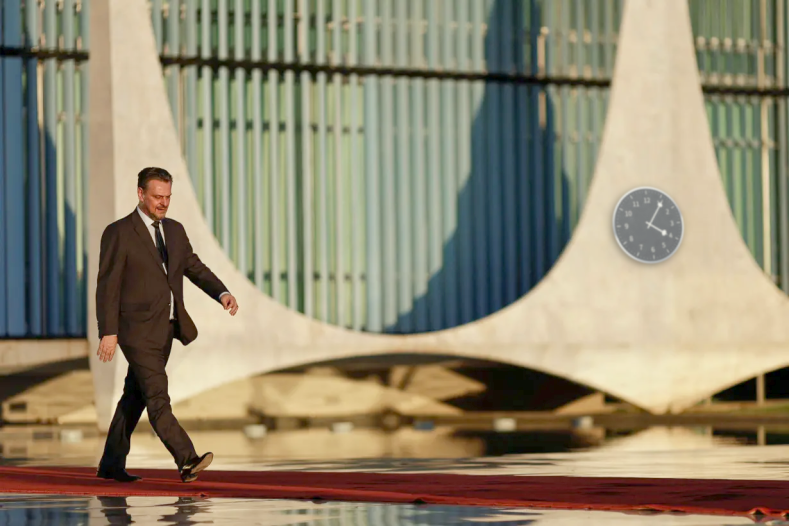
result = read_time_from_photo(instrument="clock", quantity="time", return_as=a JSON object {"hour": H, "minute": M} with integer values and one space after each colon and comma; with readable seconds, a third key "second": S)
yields {"hour": 4, "minute": 6}
